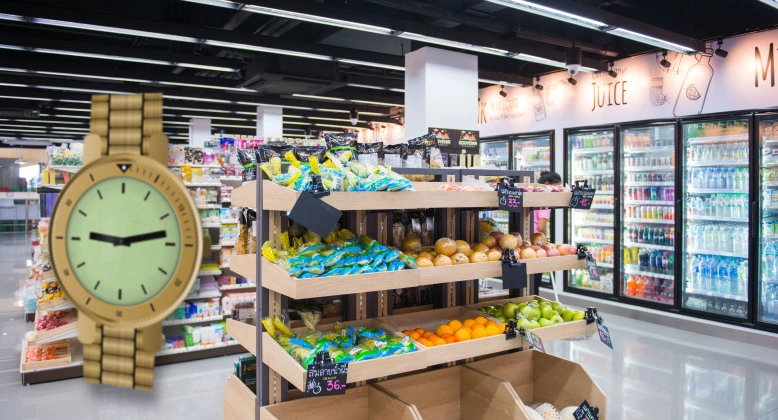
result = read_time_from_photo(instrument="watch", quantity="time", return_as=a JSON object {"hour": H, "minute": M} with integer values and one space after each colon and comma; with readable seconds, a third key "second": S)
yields {"hour": 9, "minute": 13}
